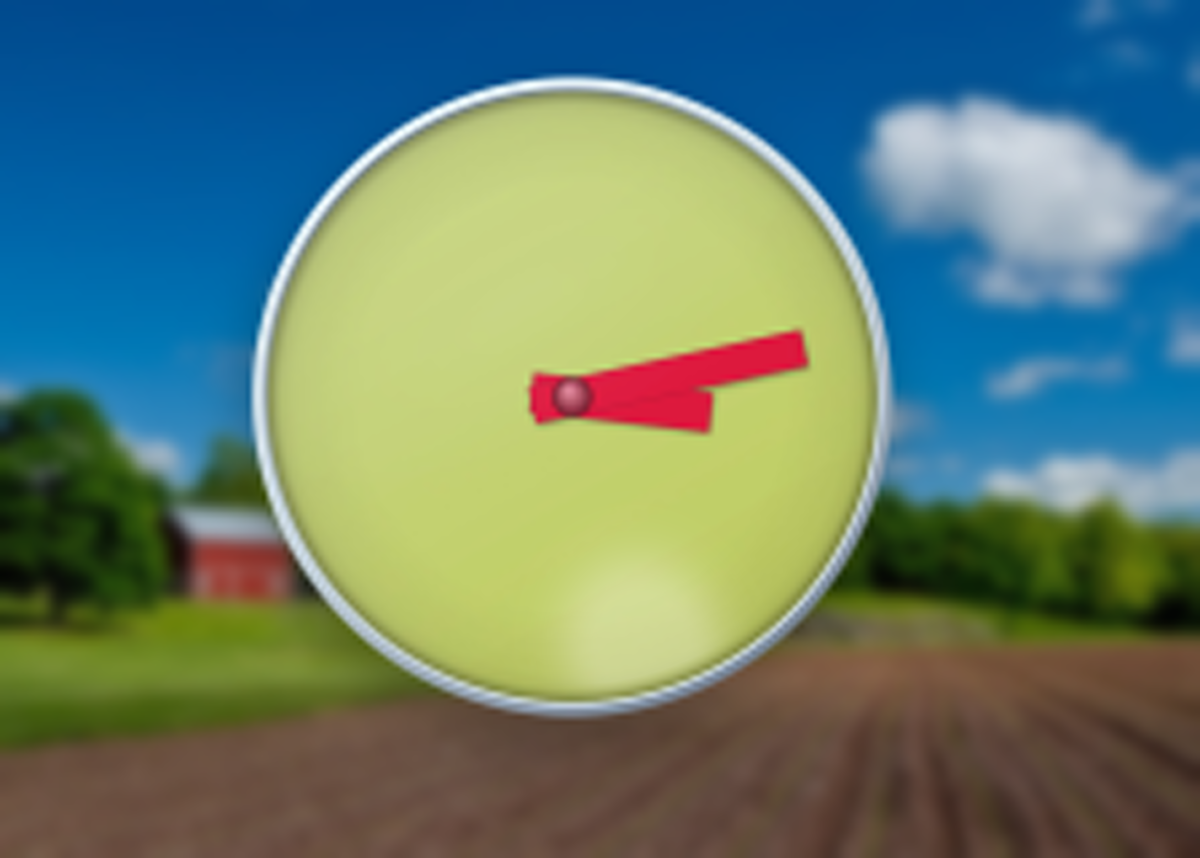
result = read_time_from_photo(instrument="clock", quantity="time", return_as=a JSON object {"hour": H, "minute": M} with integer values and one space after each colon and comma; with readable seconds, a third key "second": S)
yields {"hour": 3, "minute": 13}
